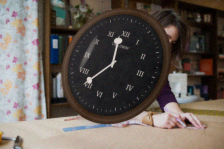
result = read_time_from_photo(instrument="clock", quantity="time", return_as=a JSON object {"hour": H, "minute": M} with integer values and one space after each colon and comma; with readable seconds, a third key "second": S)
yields {"hour": 11, "minute": 36}
